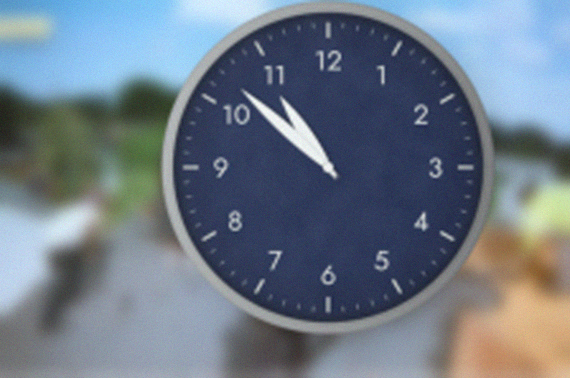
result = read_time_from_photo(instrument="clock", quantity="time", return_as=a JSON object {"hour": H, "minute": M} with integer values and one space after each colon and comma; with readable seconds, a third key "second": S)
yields {"hour": 10, "minute": 52}
